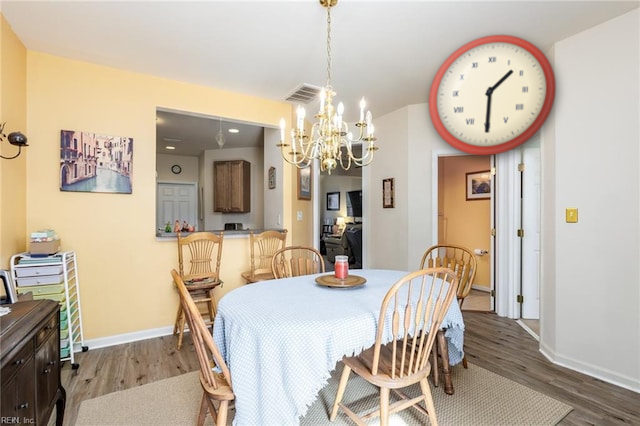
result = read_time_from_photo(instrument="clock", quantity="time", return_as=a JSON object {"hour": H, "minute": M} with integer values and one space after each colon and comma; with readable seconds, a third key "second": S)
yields {"hour": 1, "minute": 30}
